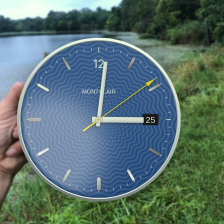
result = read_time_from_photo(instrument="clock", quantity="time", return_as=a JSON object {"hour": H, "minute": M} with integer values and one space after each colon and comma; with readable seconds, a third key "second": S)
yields {"hour": 3, "minute": 1, "second": 9}
